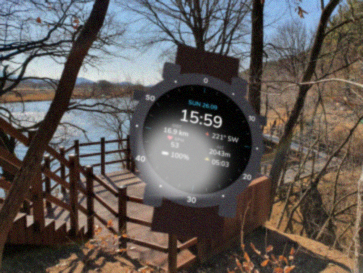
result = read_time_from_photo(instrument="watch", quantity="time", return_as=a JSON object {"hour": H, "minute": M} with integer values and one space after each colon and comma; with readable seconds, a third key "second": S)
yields {"hour": 15, "minute": 59}
